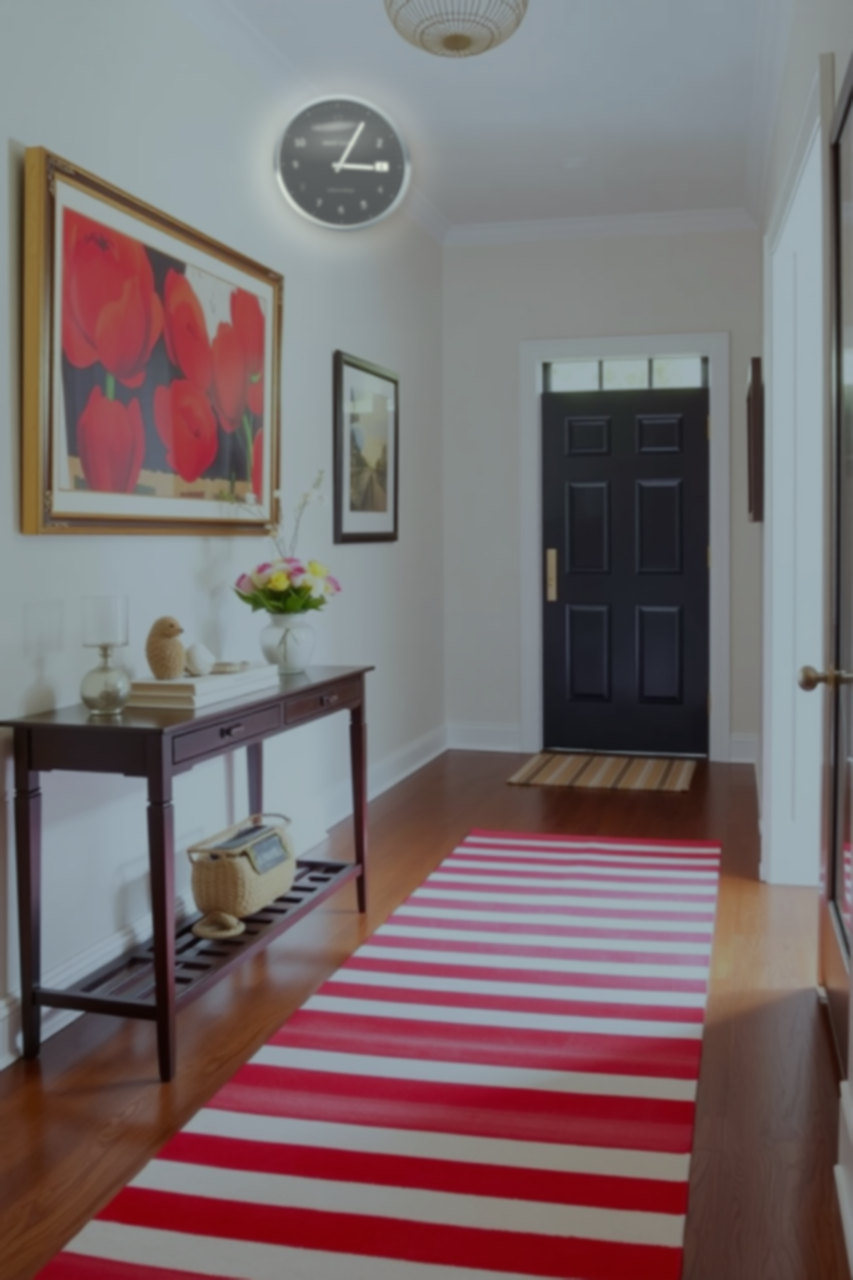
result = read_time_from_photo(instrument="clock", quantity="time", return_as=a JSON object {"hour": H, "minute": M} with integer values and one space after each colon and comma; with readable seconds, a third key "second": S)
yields {"hour": 3, "minute": 5}
